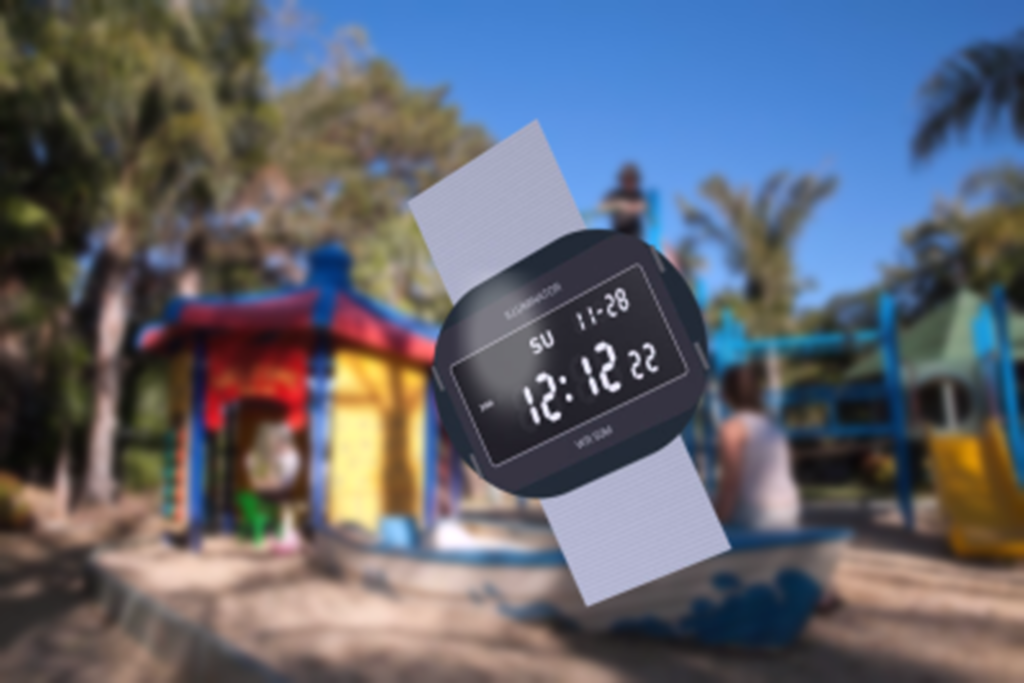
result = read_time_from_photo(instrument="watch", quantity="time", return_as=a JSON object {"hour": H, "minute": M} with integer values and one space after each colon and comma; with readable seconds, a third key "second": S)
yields {"hour": 12, "minute": 12, "second": 22}
